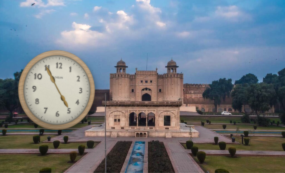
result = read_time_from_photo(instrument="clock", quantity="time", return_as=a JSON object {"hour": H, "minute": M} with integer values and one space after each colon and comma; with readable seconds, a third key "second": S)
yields {"hour": 4, "minute": 55}
